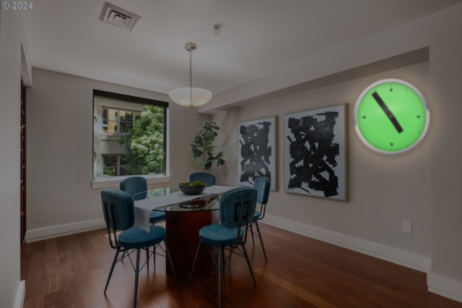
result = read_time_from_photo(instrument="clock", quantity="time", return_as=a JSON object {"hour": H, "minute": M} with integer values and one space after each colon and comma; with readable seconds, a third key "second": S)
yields {"hour": 4, "minute": 54}
